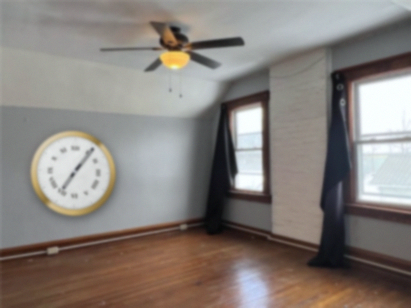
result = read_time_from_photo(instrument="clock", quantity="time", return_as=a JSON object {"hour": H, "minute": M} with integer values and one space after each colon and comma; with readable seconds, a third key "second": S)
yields {"hour": 7, "minute": 6}
